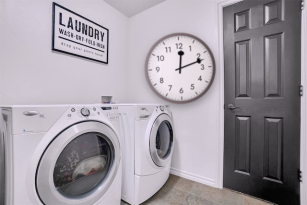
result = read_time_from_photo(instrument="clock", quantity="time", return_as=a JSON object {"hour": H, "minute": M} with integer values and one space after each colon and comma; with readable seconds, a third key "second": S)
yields {"hour": 12, "minute": 12}
